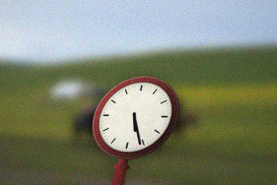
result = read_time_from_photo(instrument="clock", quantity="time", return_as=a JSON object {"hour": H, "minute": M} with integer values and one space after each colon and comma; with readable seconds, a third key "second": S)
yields {"hour": 5, "minute": 26}
